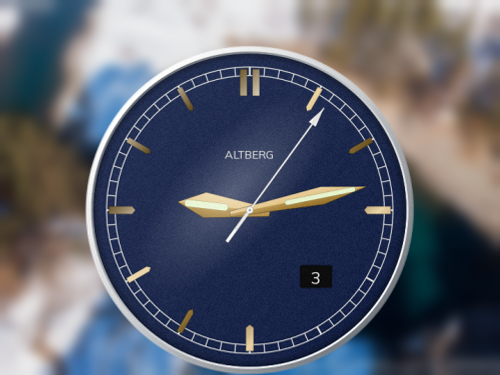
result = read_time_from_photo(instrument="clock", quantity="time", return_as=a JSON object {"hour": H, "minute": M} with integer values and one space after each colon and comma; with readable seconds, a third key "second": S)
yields {"hour": 9, "minute": 13, "second": 6}
